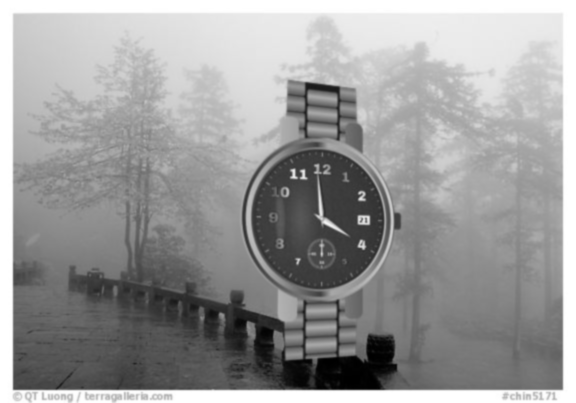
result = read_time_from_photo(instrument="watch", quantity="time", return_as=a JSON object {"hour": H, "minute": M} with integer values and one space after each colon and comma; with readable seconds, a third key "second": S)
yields {"hour": 3, "minute": 59}
